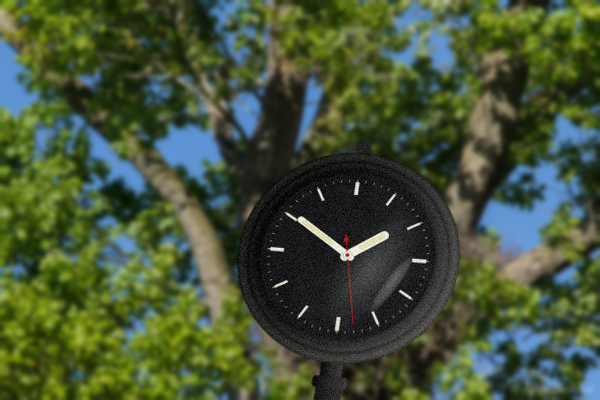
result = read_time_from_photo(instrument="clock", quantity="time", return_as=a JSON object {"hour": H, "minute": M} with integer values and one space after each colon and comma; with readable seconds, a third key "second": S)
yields {"hour": 1, "minute": 50, "second": 28}
